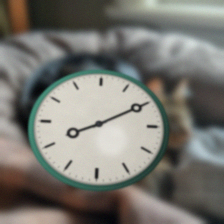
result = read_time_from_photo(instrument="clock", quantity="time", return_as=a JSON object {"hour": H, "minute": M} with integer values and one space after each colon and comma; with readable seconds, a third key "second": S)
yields {"hour": 8, "minute": 10}
